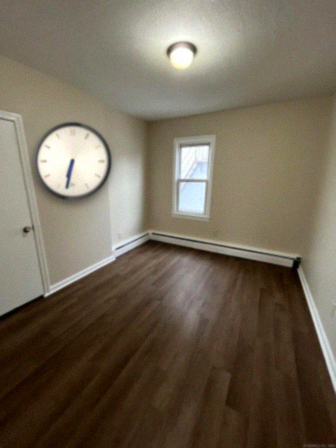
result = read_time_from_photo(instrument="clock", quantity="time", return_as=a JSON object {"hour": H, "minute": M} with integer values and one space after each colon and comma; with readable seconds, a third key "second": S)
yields {"hour": 6, "minute": 32}
